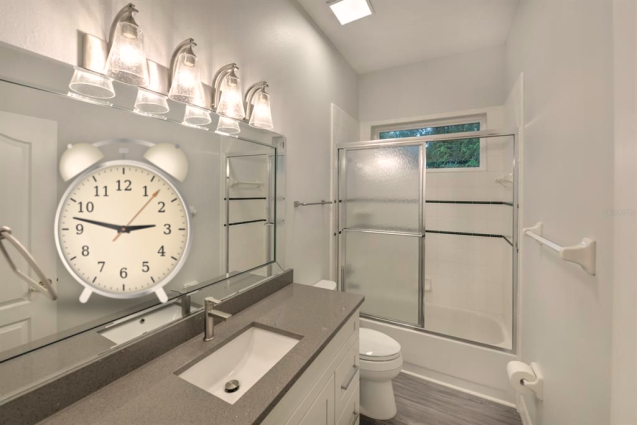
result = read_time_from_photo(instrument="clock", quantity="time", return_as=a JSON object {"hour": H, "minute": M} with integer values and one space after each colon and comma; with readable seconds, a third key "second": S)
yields {"hour": 2, "minute": 47, "second": 7}
